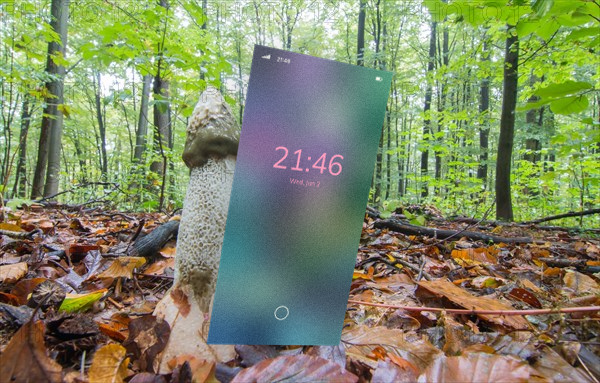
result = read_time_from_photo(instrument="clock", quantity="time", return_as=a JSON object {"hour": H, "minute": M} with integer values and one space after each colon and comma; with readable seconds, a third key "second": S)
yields {"hour": 21, "minute": 46}
